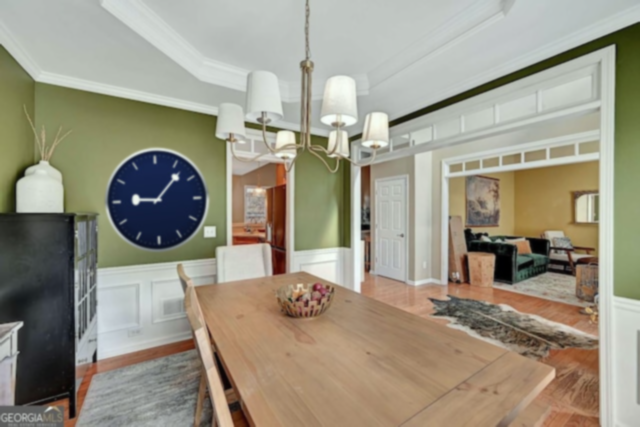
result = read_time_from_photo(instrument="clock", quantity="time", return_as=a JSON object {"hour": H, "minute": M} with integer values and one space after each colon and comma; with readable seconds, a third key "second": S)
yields {"hour": 9, "minute": 7}
